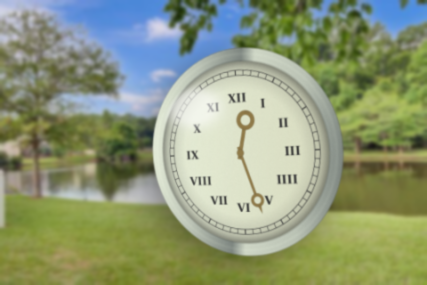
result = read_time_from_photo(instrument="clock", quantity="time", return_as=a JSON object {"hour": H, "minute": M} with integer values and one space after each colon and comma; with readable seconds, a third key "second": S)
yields {"hour": 12, "minute": 27}
